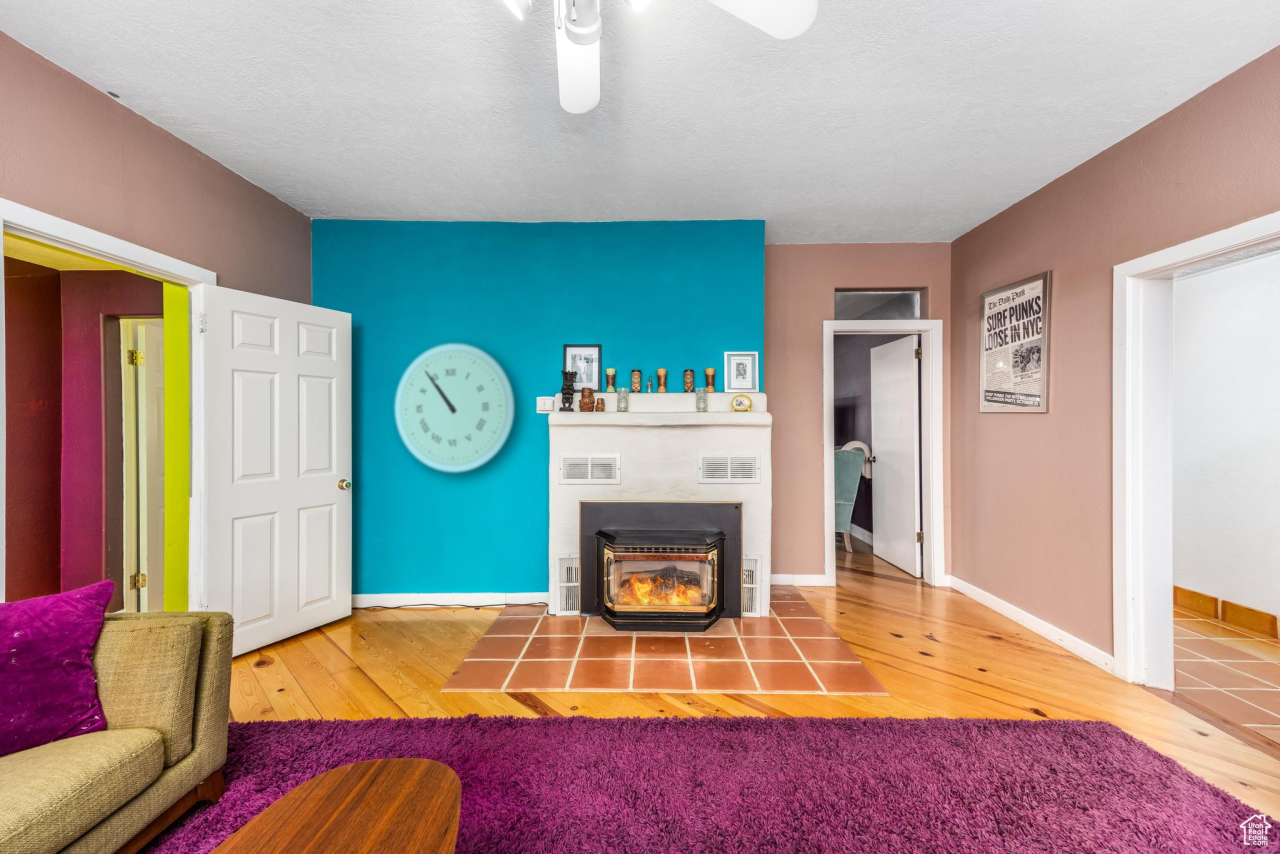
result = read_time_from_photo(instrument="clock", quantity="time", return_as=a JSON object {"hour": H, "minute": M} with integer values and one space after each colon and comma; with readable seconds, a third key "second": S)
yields {"hour": 10, "minute": 54}
